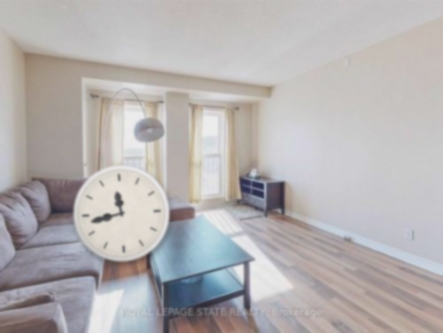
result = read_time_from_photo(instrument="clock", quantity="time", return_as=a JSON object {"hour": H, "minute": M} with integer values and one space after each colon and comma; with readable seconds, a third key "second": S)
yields {"hour": 11, "minute": 43}
